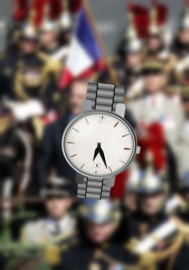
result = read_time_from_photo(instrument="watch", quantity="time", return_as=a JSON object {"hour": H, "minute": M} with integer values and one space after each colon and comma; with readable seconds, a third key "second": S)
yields {"hour": 6, "minute": 26}
